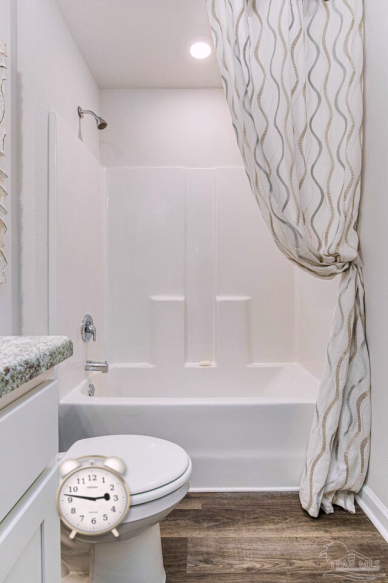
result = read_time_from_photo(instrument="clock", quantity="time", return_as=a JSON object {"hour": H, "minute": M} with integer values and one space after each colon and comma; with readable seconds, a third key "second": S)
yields {"hour": 2, "minute": 47}
